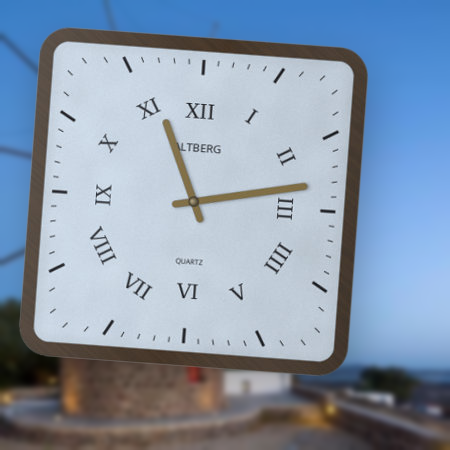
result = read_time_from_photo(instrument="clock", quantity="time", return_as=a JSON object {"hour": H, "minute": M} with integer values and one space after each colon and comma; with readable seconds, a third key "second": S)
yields {"hour": 11, "minute": 13}
